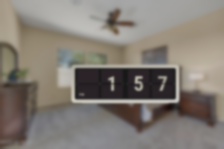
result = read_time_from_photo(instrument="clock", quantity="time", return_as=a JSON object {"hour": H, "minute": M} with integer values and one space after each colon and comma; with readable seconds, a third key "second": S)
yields {"hour": 1, "minute": 57}
